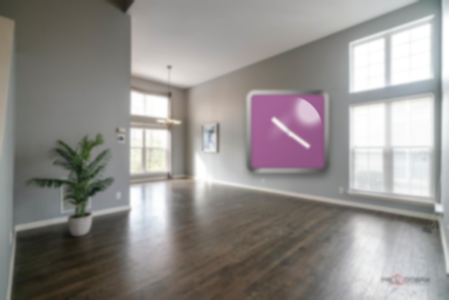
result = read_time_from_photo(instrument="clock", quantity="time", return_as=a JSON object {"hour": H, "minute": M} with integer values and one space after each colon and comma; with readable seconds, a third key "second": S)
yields {"hour": 10, "minute": 21}
